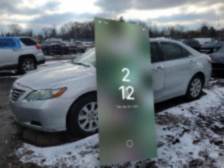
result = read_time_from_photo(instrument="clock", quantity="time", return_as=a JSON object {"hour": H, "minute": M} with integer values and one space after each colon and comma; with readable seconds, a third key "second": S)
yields {"hour": 2, "minute": 12}
